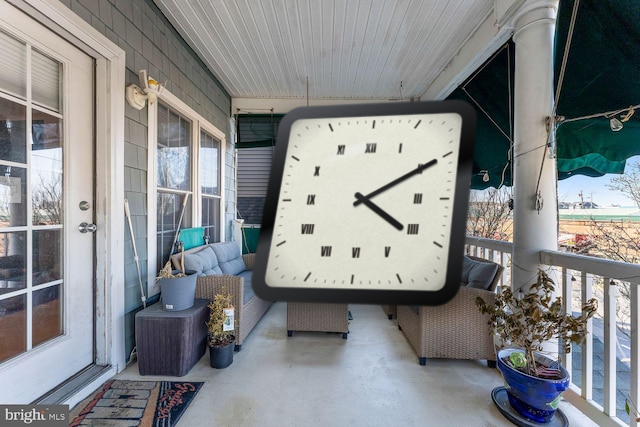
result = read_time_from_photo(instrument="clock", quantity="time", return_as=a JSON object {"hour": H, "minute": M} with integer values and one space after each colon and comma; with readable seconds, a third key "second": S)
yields {"hour": 4, "minute": 10}
